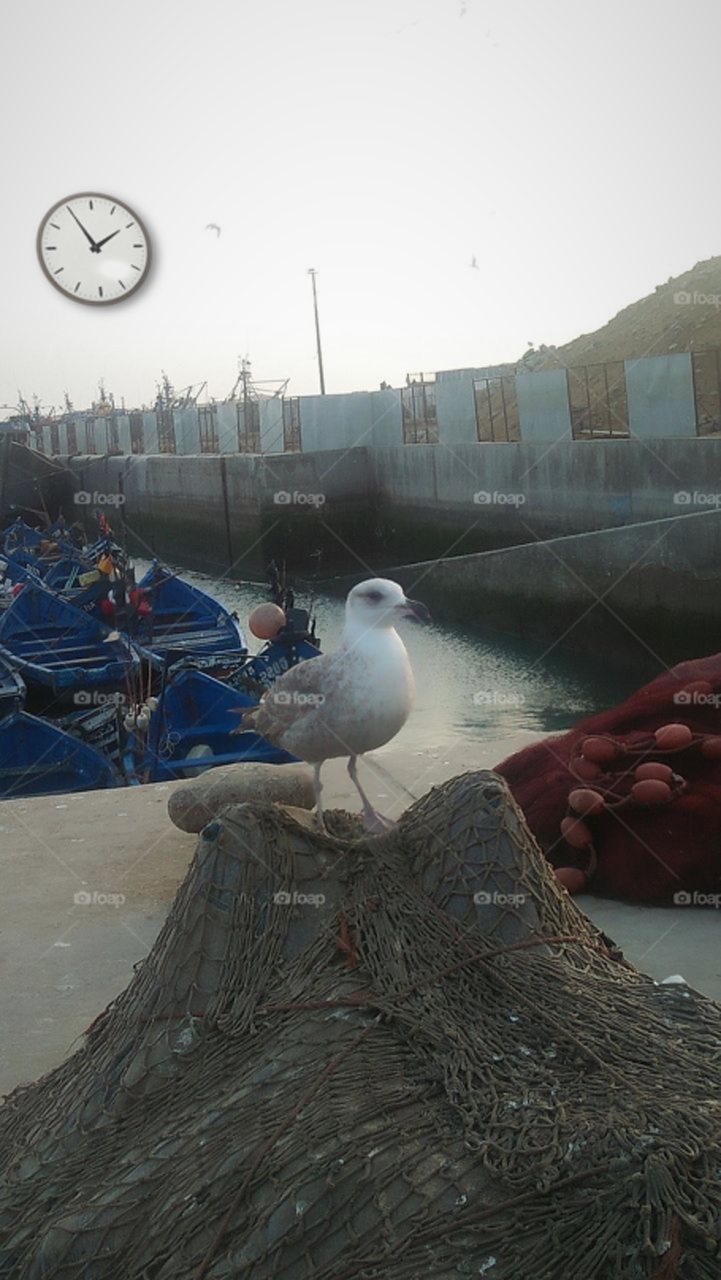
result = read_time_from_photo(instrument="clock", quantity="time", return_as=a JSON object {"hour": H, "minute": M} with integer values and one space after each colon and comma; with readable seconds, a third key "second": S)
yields {"hour": 1, "minute": 55}
